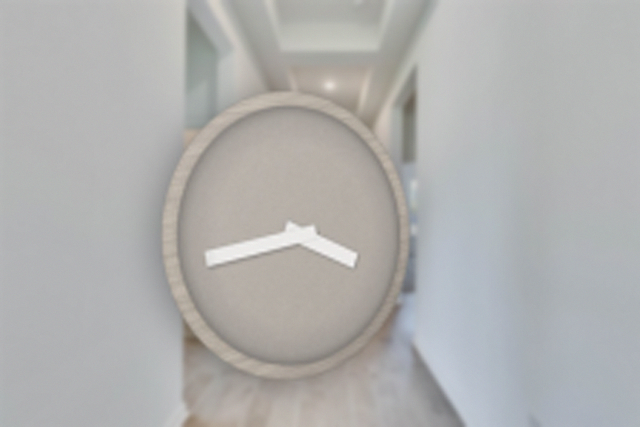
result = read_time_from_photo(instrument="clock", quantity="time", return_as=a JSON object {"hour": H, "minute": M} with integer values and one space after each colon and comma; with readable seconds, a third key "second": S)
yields {"hour": 3, "minute": 43}
